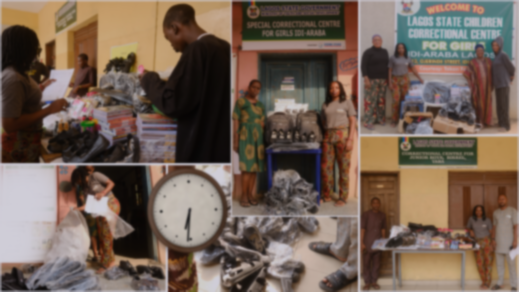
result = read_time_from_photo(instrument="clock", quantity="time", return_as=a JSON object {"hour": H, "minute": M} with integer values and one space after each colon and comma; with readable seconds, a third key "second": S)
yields {"hour": 6, "minute": 31}
